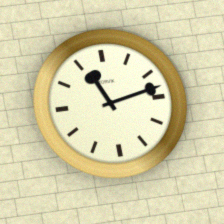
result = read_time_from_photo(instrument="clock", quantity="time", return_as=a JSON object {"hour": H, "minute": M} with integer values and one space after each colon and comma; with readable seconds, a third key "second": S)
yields {"hour": 11, "minute": 13}
